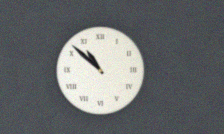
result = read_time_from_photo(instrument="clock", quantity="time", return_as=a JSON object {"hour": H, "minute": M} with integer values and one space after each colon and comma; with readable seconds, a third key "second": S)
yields {"hour": 10, "minute": 52}
